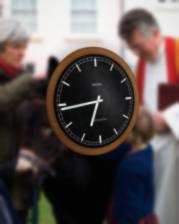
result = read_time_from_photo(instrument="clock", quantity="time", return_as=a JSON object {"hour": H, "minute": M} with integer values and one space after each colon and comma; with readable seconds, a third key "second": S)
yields {"hour": 6, "minute": 44}
